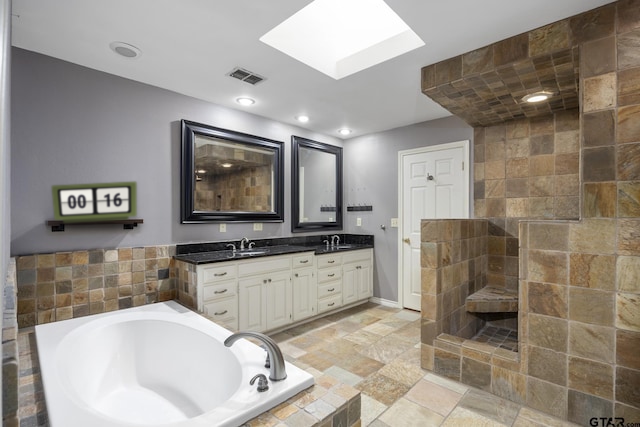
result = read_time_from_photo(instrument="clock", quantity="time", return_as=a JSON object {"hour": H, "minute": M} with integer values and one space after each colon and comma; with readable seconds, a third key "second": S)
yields {"hour": 0, "minute": 16}
